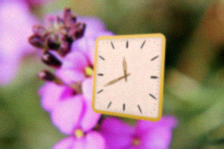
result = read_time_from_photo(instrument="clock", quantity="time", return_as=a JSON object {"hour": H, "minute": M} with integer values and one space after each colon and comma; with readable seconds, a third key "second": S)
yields {"hour": 11, "minute": 41}
